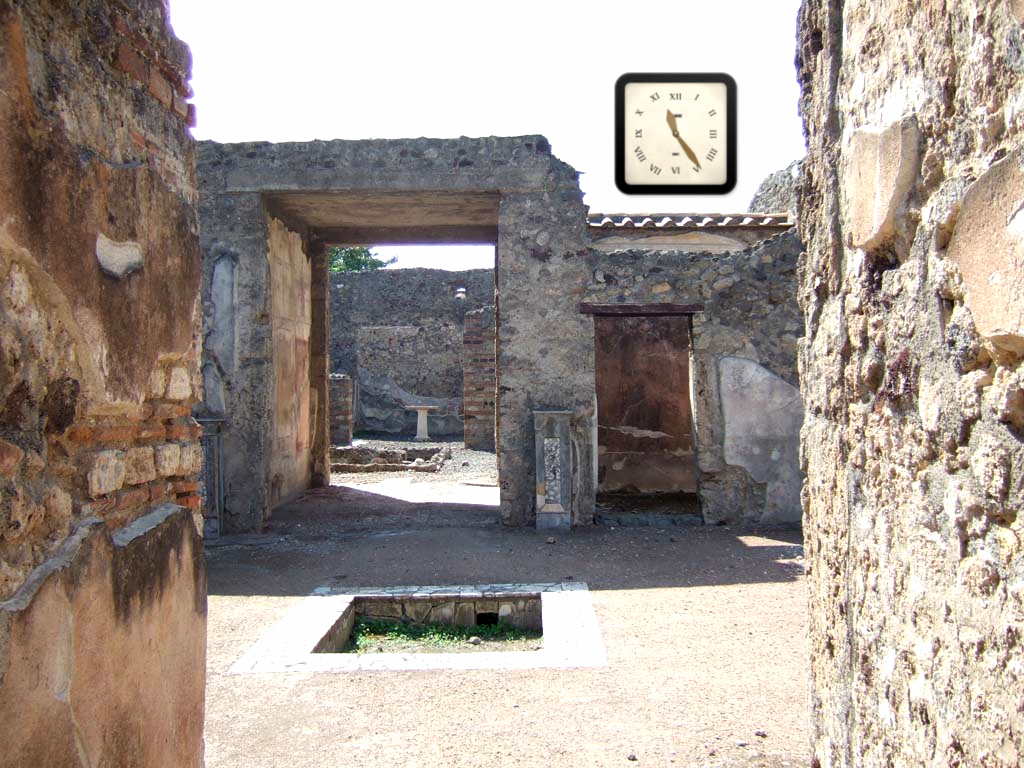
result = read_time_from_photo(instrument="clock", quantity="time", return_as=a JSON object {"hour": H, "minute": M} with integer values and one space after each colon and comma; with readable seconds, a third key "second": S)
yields {"hour": 11, "minute": 24}
